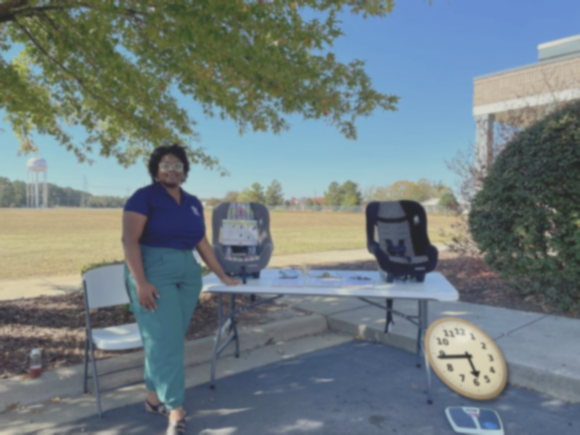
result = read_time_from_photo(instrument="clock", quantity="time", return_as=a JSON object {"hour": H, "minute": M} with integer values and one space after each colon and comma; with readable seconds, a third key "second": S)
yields {"hour": 5, "minute": 44}
